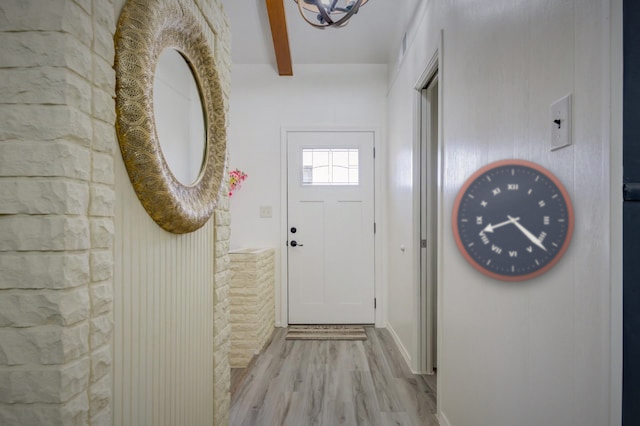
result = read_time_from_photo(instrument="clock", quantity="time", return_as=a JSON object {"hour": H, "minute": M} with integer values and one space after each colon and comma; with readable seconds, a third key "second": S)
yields {"hour": 8, "minute": 22}
